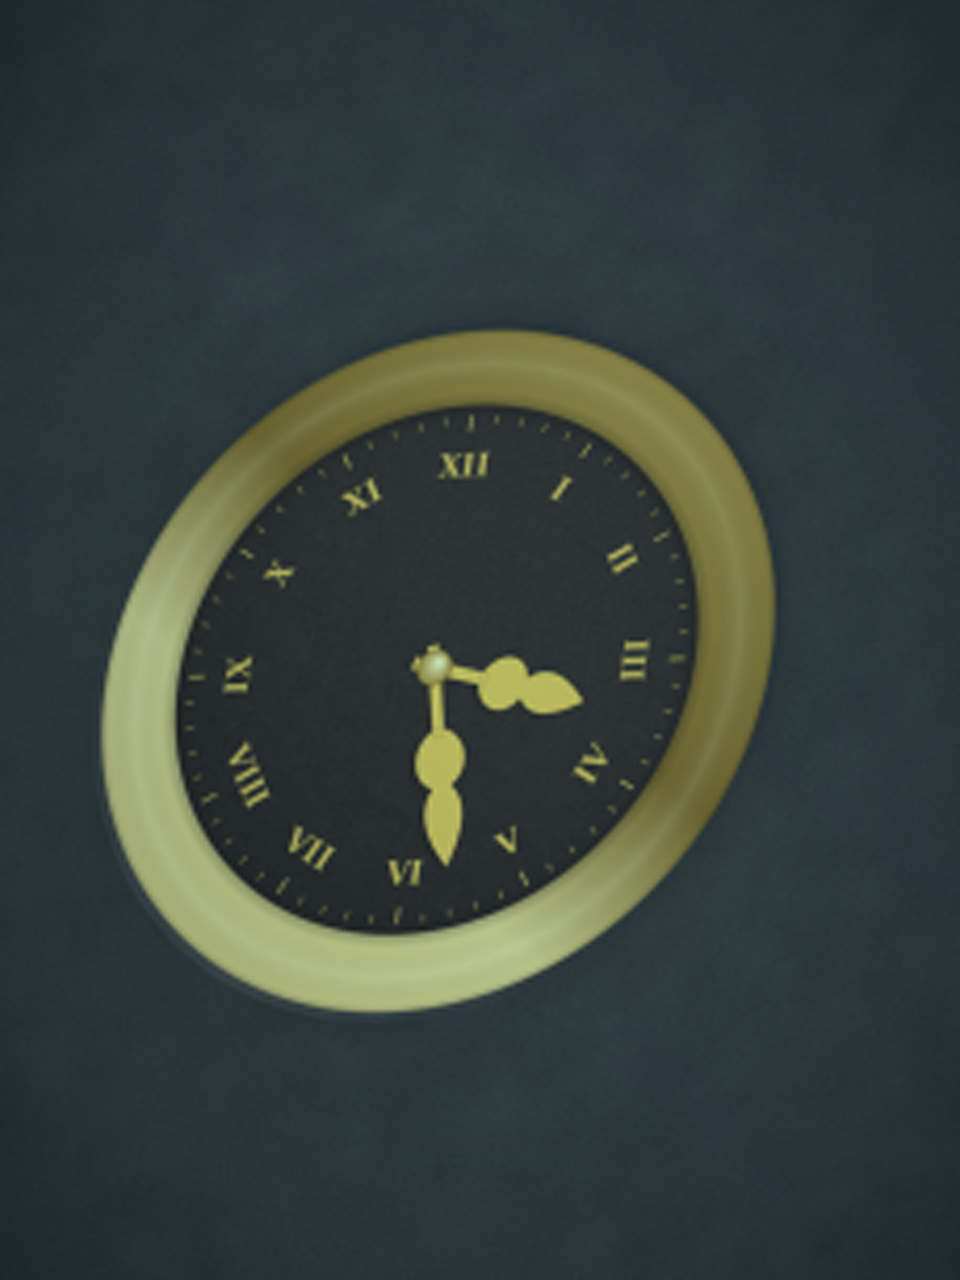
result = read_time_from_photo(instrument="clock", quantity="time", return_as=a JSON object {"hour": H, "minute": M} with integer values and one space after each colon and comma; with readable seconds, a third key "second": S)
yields {"hour": 3, "minute": 28}
